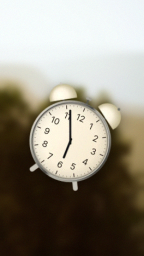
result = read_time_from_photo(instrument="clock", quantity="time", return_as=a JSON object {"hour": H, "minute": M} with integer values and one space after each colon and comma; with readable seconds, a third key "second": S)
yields {"hour": 5, "minute": 56}
